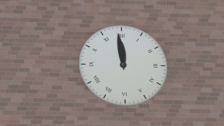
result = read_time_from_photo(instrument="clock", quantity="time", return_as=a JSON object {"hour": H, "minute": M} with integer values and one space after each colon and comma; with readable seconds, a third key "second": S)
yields {"hour": 11, "minute": 59}
